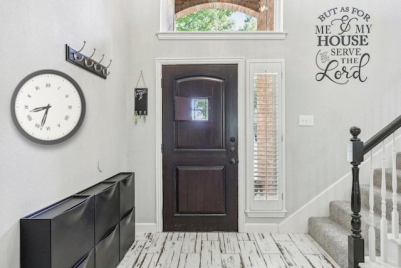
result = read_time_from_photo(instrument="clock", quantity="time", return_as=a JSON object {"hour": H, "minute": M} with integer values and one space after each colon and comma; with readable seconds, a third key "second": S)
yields {"hour": 8, "minute": 33}
